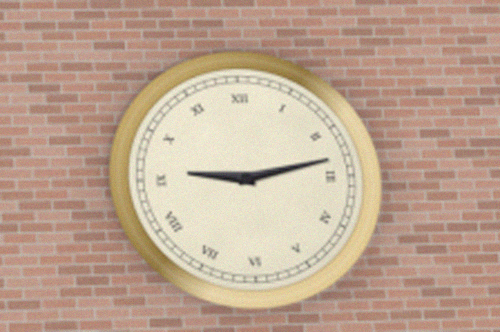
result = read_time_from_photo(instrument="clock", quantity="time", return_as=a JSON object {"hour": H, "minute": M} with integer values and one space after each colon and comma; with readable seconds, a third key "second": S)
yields {"hour": 9, "minute": 13}
